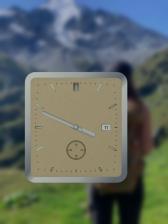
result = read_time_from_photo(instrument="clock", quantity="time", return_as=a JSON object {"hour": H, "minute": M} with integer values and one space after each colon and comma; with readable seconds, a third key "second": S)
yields {"hour": 3, "minute": 49}
